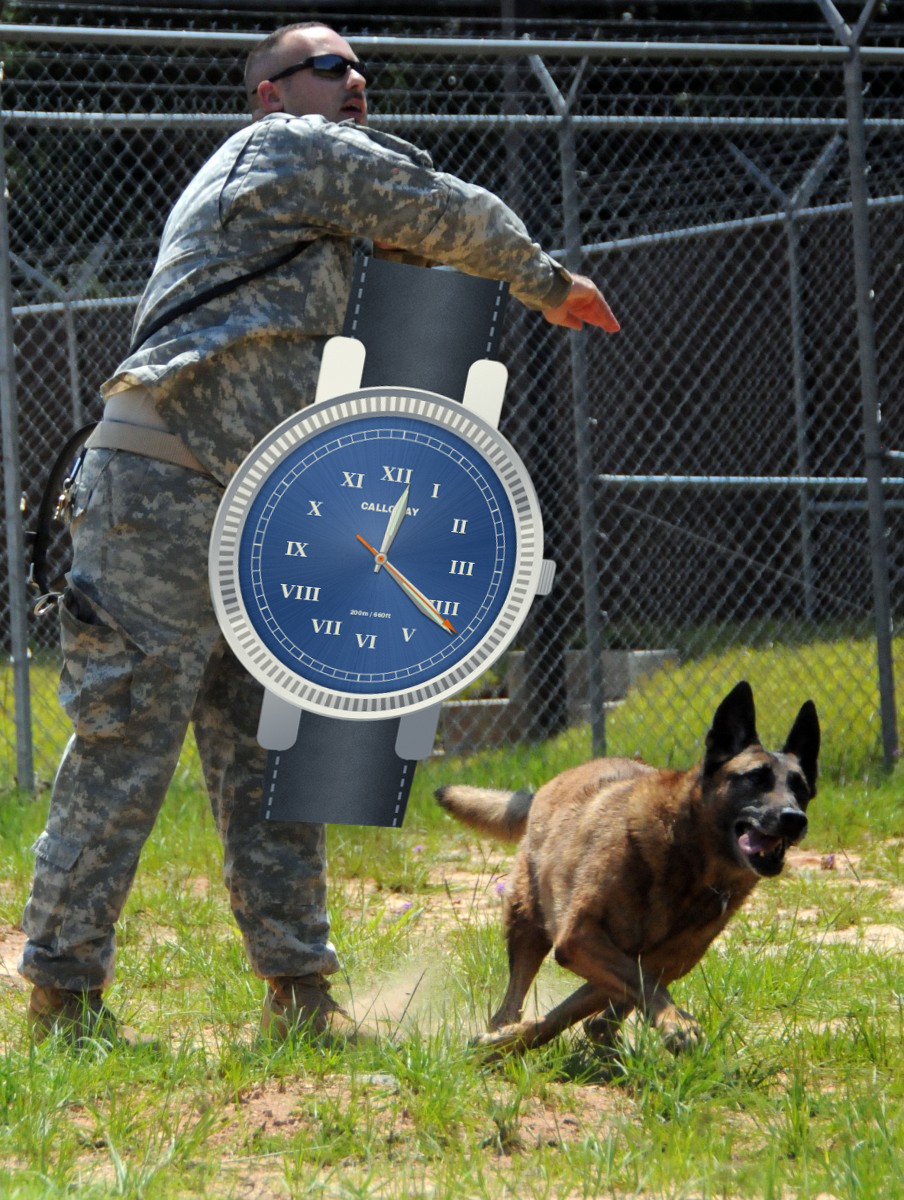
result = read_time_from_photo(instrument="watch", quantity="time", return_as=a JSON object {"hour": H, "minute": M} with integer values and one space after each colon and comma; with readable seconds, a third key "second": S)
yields {"hour": 12, "minute": 21, "second": 21}
